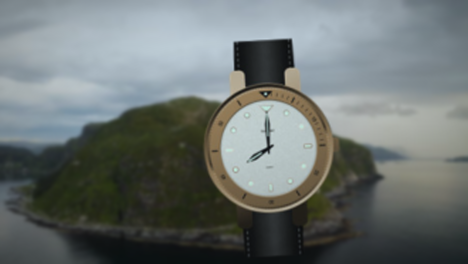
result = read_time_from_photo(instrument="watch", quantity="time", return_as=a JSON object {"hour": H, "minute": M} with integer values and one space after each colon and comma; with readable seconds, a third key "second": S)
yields {"hour": 8, "minute": 0}
